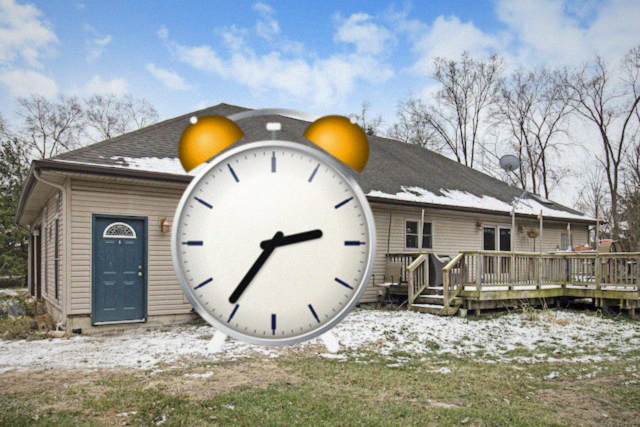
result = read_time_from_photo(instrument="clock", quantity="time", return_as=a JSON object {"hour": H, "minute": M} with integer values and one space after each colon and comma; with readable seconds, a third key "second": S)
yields {"hour": 2, "minute": 36}
